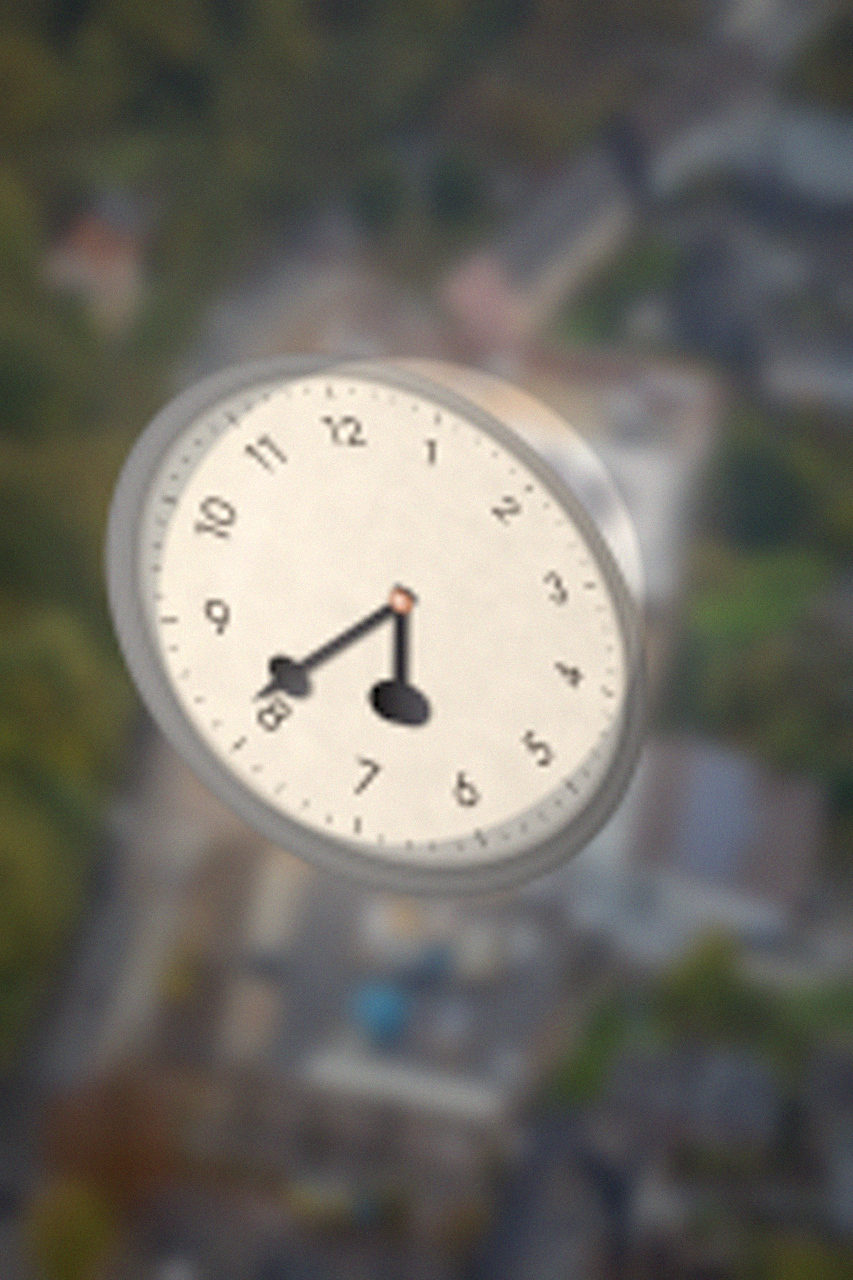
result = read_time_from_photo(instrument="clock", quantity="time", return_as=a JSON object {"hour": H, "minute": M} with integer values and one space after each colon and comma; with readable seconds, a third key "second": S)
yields {"hour": 6, "minute": 41}
